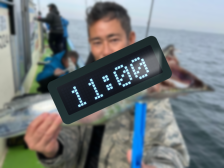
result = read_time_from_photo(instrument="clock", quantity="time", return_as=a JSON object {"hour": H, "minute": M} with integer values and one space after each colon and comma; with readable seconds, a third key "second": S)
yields {"hour": 11, "minute": 0}
